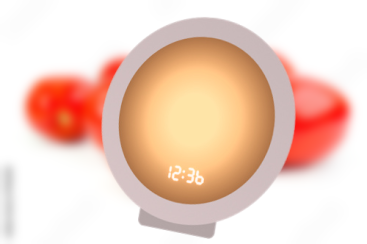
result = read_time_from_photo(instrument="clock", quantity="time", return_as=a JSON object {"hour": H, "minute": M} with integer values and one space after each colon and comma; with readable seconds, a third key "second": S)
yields {"hour": 12, "minute": 36}
